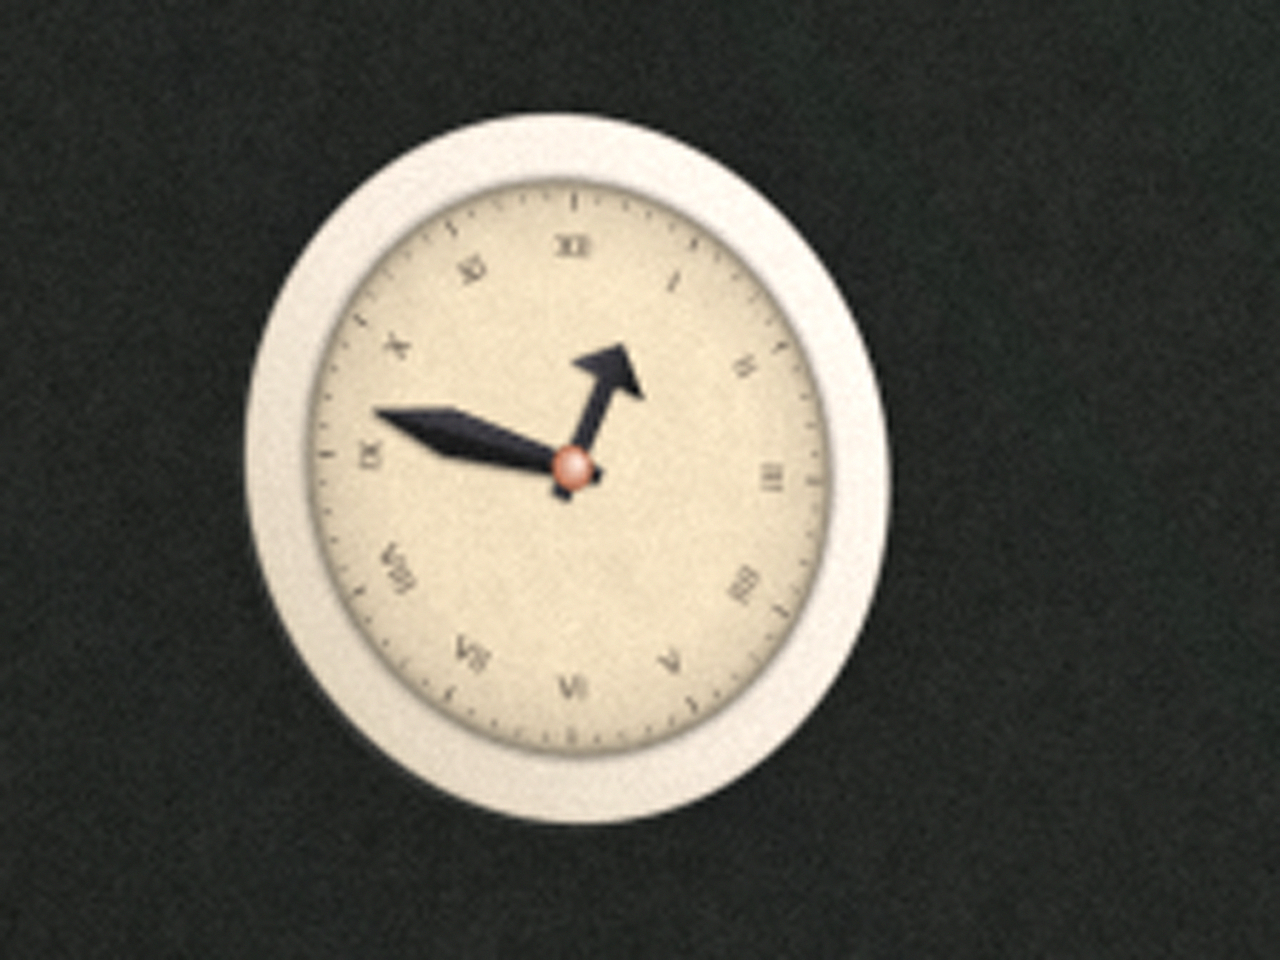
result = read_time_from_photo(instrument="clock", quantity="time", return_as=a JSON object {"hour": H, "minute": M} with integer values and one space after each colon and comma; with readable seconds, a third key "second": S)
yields {"hour": 12, "minute": 47}
